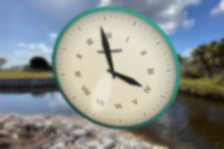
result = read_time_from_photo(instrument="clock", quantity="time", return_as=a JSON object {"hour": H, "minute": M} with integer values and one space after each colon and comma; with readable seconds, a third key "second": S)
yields {"hour": 3, "minute": 59}
